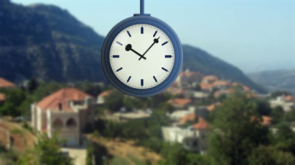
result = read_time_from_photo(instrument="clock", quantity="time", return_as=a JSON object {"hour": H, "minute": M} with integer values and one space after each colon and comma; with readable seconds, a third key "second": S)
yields {"hour": 10, "minute": 7}
